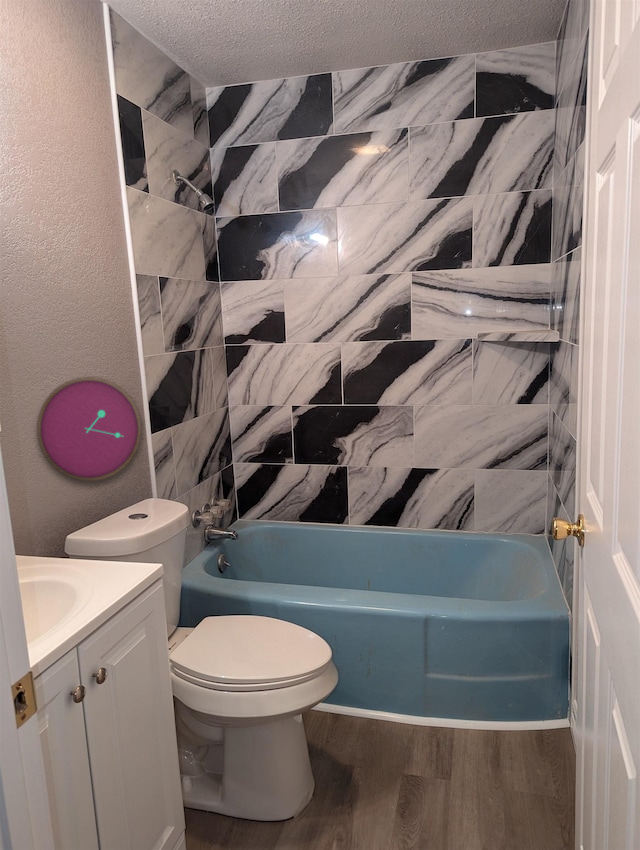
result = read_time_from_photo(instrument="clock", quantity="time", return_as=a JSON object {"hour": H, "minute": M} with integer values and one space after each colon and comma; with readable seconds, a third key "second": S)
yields {"hour": 1, "minute": 17}
